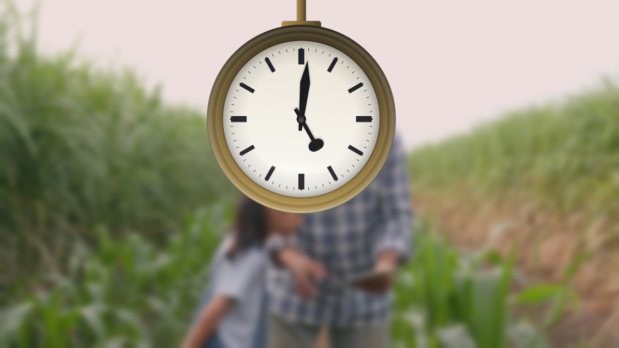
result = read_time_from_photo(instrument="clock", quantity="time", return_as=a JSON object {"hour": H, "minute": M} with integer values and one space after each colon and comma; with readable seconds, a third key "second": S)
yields {"hour": 5, "minute": 1}
